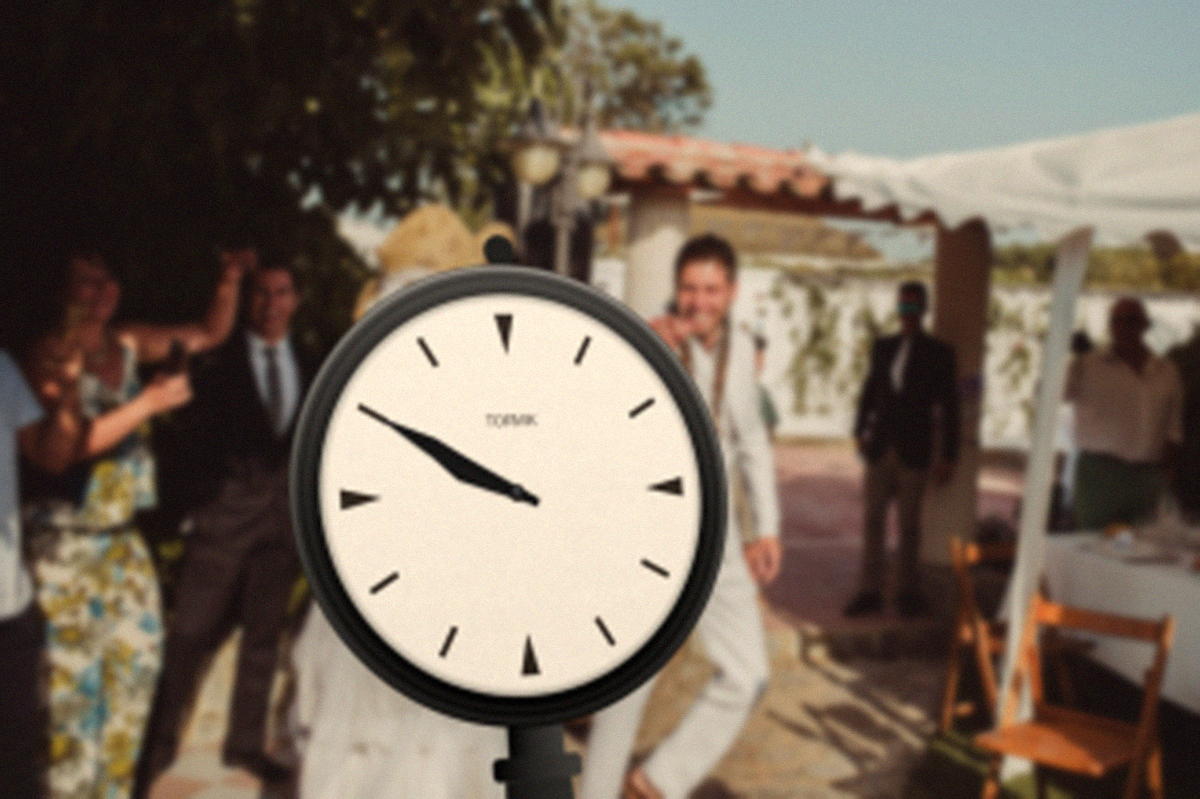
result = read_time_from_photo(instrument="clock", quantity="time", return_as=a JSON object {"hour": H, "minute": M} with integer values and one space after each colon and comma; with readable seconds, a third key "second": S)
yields {"hour": 9, "minute": 50}
